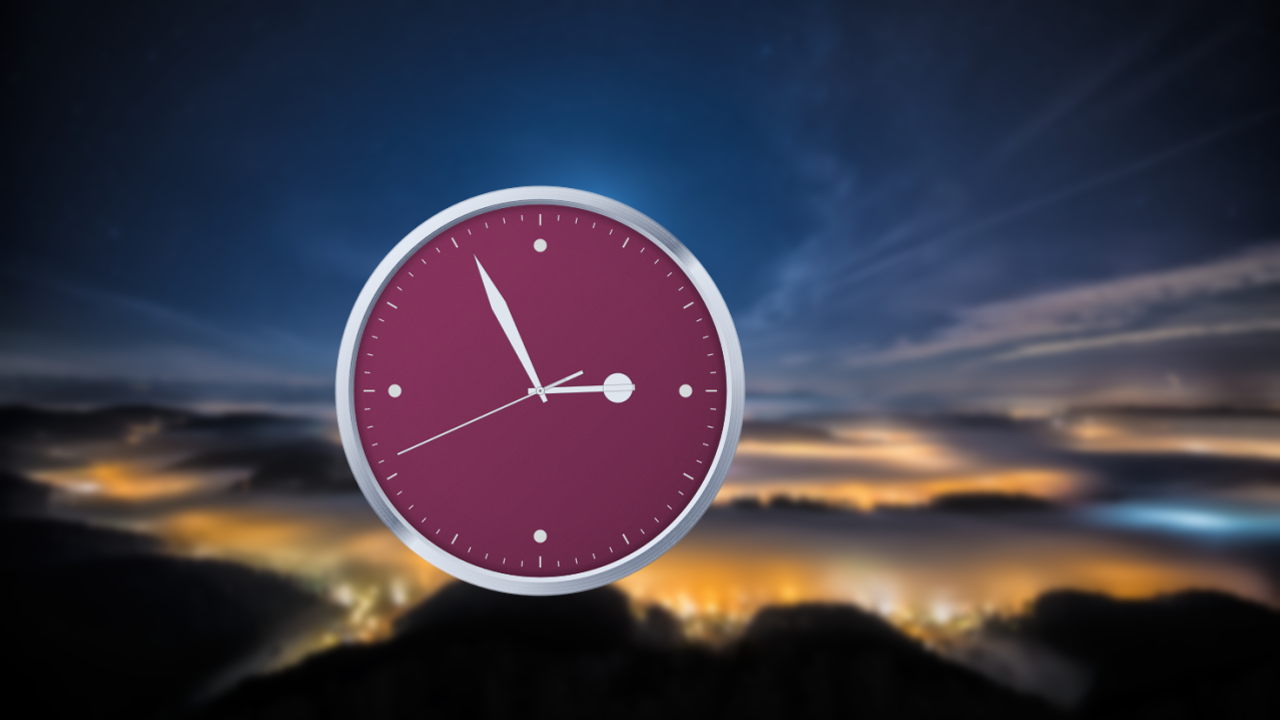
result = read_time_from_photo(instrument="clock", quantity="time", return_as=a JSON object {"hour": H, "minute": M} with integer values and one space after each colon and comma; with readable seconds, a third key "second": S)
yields {"hour": 2, "minute": 55, "second": 41}
